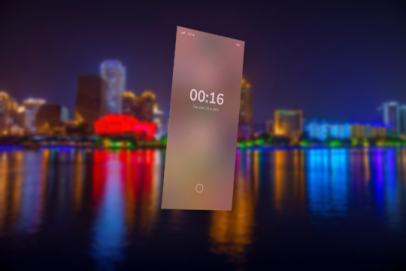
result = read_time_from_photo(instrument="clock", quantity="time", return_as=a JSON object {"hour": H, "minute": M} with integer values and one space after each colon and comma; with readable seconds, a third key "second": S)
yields {"hour": 0, "minute": 16}
